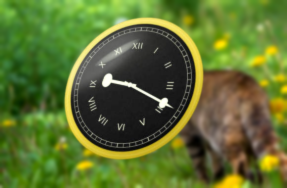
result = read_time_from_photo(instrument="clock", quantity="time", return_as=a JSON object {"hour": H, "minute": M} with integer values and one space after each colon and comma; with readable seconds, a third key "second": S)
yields {"hour": 9, "minute": 19}
